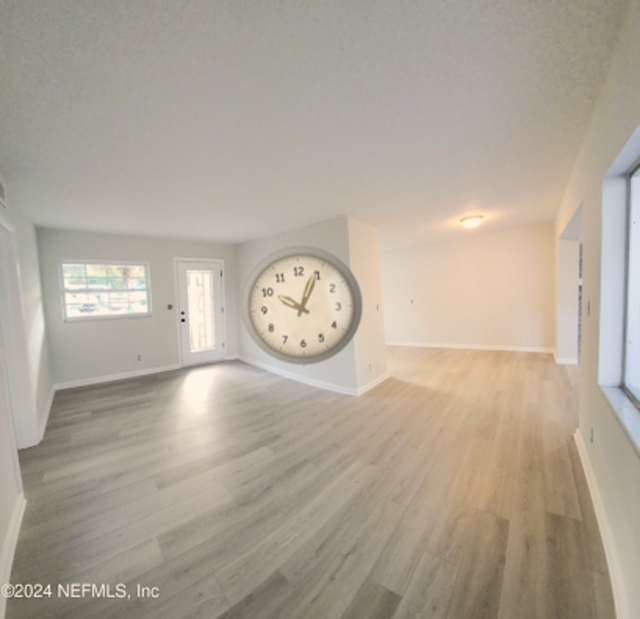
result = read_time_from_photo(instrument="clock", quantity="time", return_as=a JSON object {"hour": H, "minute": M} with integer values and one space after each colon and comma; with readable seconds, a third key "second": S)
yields {"hour": 10, "minute": 4}
